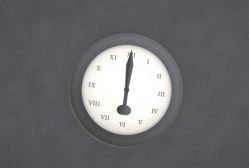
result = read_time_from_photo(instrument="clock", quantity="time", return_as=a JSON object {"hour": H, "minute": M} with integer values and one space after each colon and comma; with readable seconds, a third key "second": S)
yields {"hour": 6, "minute": 0}
